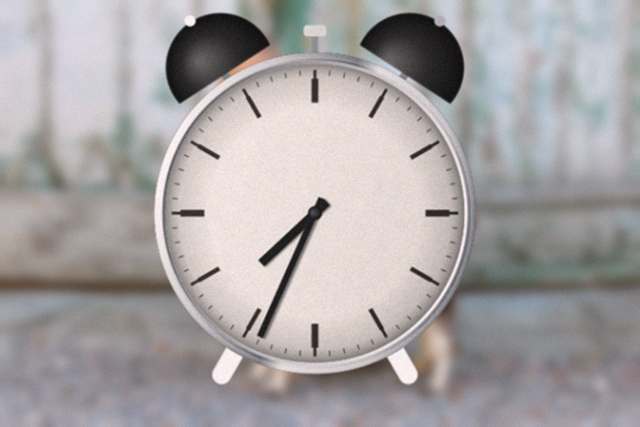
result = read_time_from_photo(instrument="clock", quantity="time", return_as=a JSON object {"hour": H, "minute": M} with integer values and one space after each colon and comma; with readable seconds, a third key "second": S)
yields {"hour": 7, "minute": 34}
